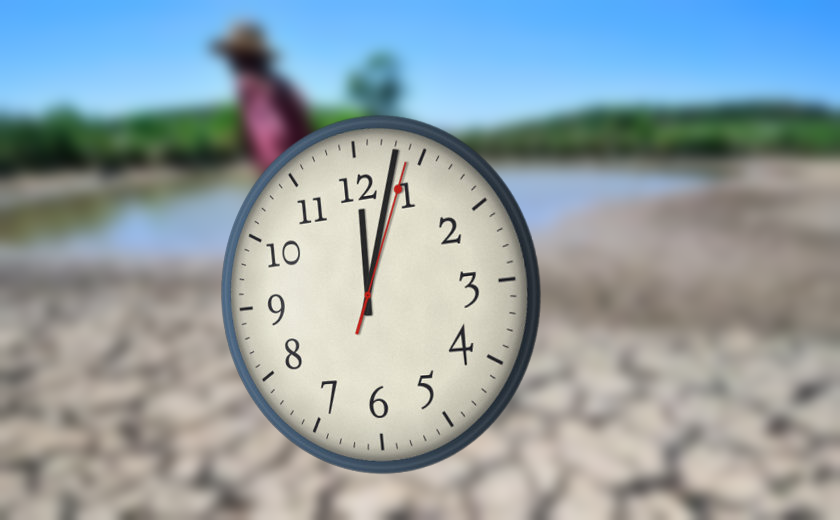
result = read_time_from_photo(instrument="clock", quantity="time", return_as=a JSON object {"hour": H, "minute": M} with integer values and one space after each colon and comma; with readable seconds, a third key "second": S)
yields {"hour": 12, "minute": 3, "second": 4}
